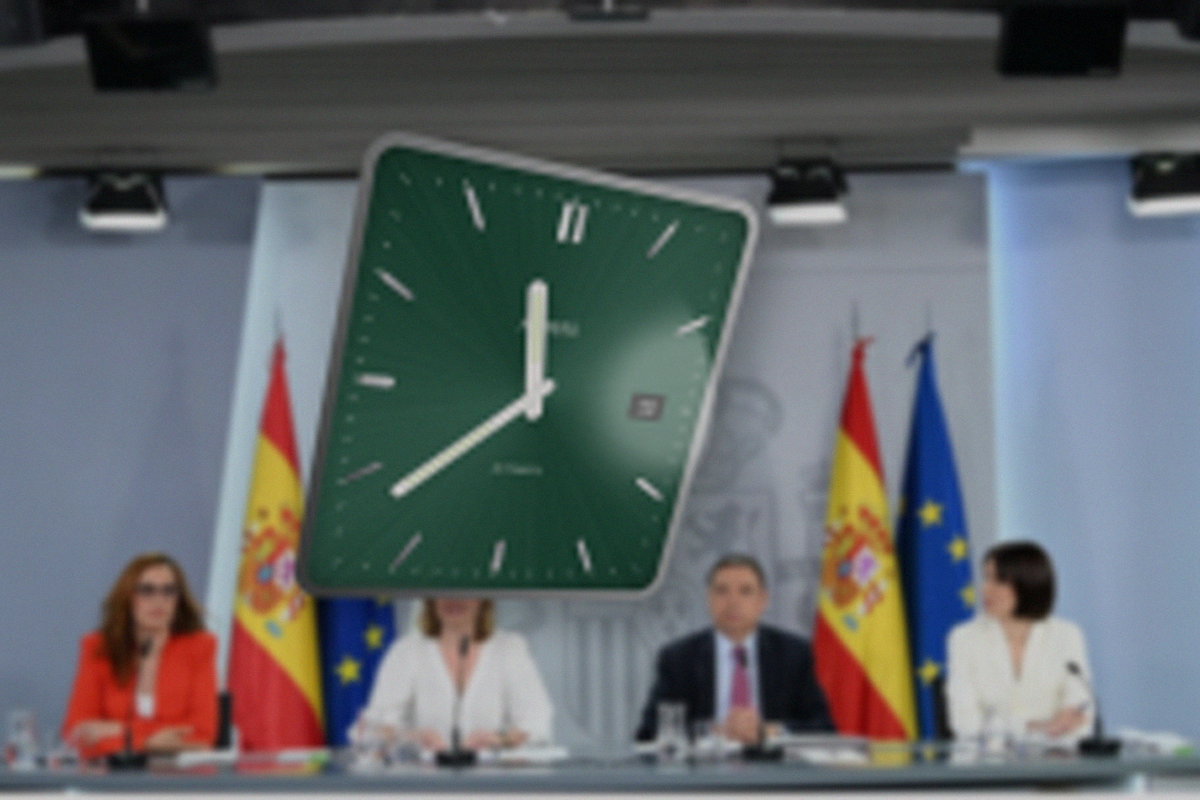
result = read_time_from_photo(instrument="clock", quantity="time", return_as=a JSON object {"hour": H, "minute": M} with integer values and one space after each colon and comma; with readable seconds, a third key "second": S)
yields {"hour": 11, "minute": 38}
